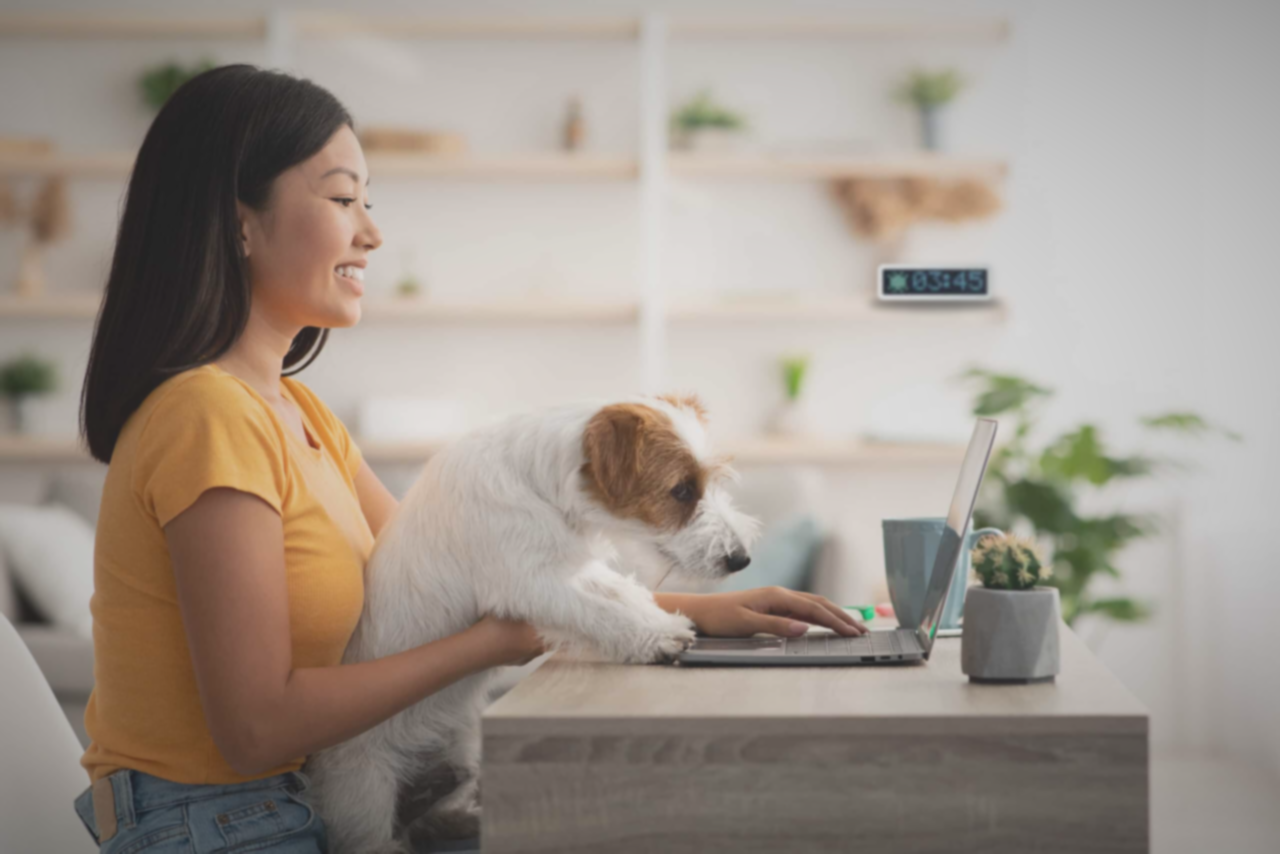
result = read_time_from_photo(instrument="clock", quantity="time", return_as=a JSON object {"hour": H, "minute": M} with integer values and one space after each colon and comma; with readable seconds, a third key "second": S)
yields {"hour": 3, "minute": 45}
